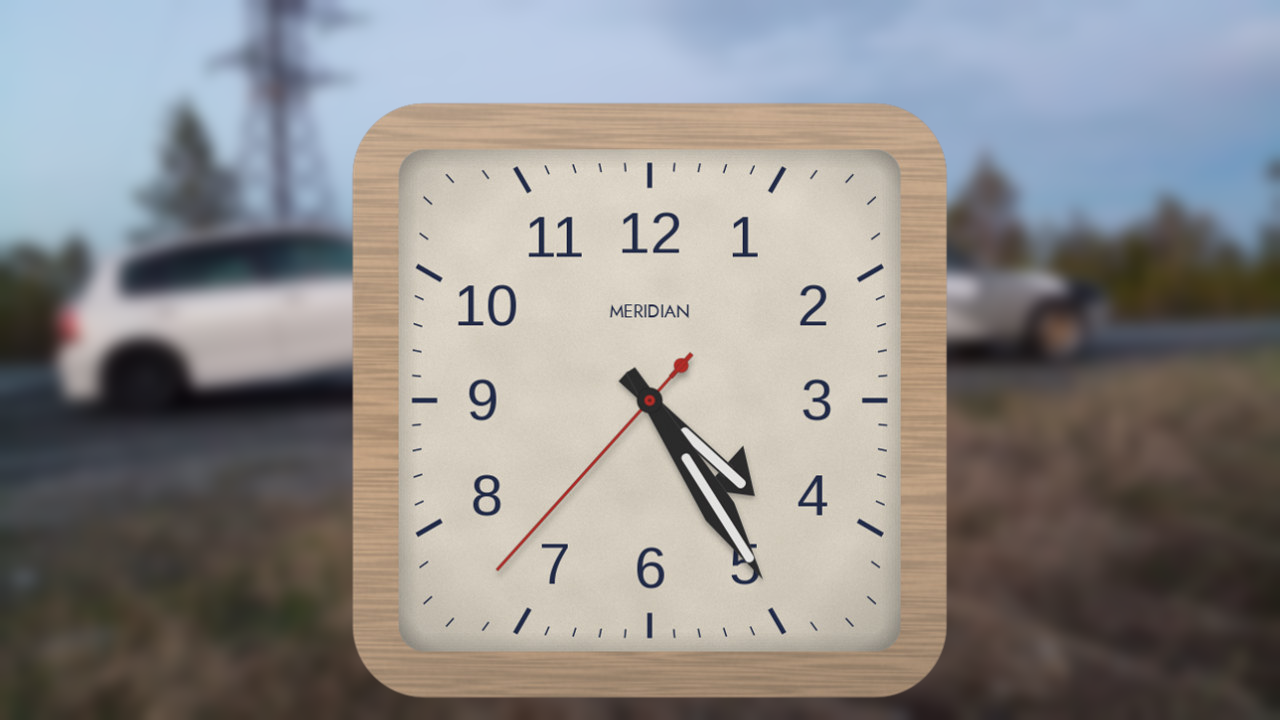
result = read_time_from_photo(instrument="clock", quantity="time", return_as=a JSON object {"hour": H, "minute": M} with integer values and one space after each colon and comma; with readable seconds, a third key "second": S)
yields {"hour": 4, "minute": 24, "second": 37}
